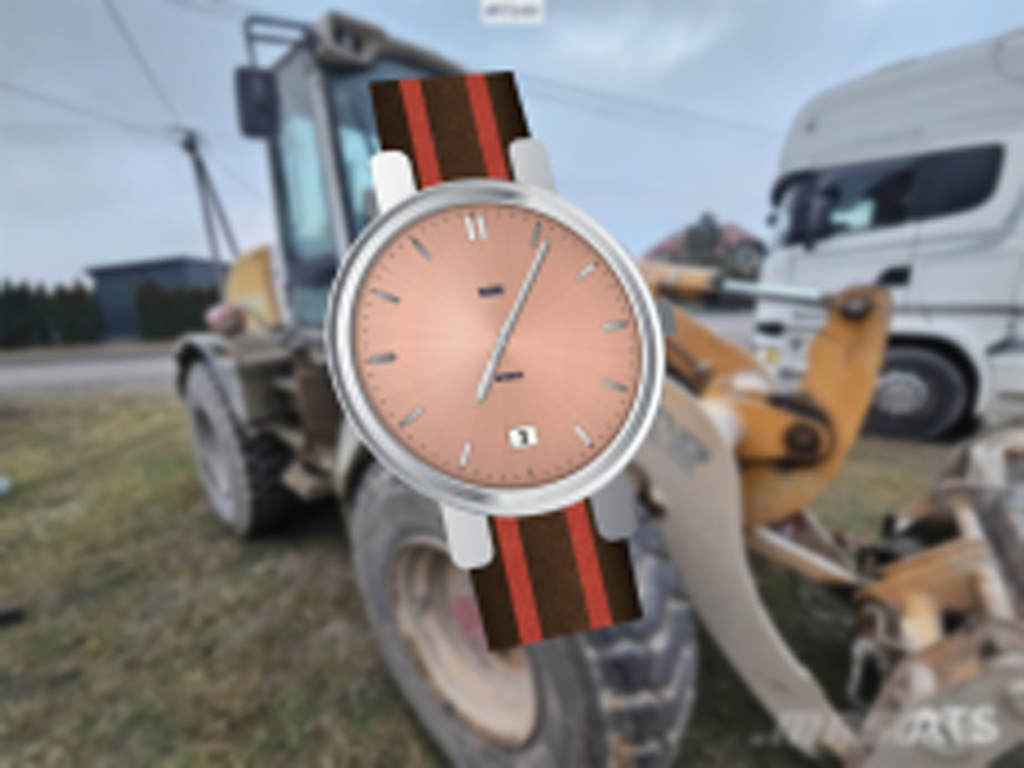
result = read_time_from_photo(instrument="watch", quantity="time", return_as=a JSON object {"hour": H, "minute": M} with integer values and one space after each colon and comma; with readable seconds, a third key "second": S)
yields {"hour": 7, "minute": 6}
